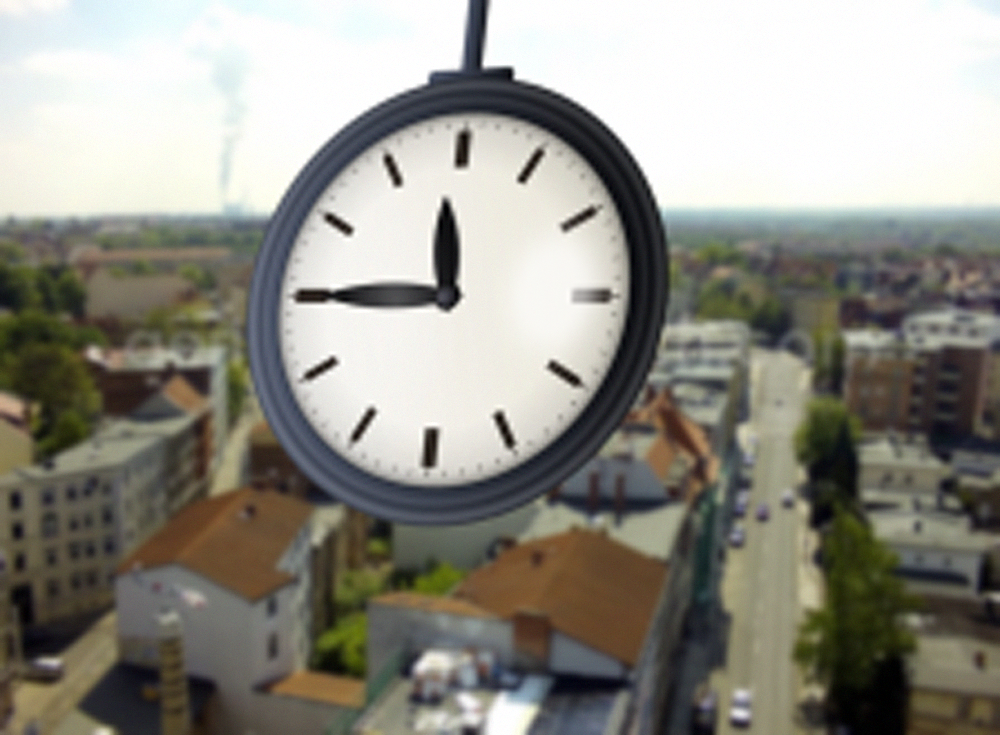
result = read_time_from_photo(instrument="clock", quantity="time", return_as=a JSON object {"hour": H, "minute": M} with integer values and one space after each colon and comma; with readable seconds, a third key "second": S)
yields {"hour": 11, "minute": 45}
